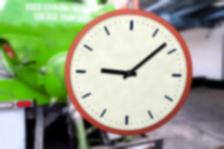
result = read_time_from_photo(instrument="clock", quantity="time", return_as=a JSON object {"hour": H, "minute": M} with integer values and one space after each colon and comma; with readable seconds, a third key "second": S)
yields {"hour": 9, "minute": 8}
